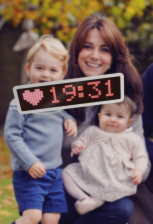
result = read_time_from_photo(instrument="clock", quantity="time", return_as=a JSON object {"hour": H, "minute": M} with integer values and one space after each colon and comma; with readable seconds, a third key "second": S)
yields {"hour": 19, "minute": 31}
